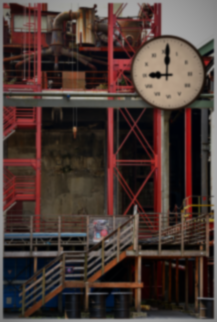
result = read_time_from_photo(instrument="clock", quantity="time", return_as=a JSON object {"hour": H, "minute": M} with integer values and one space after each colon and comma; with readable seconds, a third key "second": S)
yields {"hour": 9, "minute": 1}
